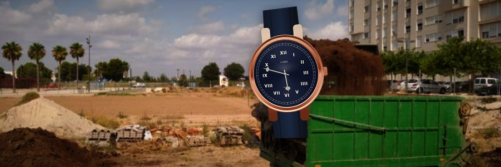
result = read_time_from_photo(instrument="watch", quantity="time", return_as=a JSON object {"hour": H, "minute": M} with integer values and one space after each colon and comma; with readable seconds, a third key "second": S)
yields {"hour": 5, "minute": 48}
